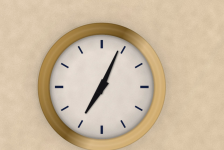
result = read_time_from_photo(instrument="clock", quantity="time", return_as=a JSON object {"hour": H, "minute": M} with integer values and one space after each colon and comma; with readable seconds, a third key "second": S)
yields {"hour": 7, "minute": 4}
